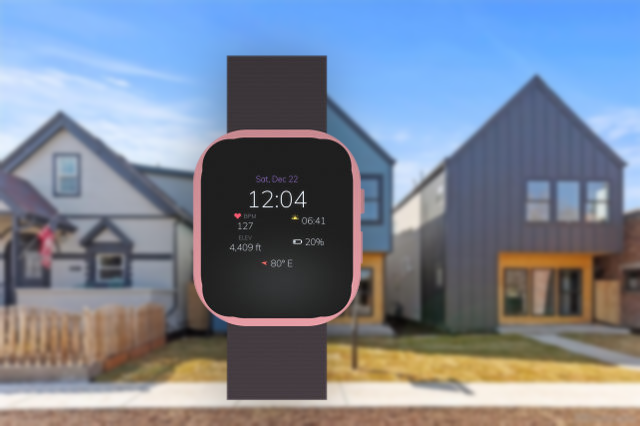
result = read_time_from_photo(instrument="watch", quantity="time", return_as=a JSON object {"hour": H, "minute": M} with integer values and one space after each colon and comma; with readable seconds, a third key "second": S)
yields {"hour": 12, "minute": 4}
